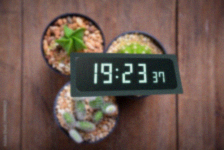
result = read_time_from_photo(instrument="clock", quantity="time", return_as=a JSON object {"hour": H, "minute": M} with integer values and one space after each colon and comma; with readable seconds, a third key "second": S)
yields {"hour": 19, "minute": 23, "second": 37}
